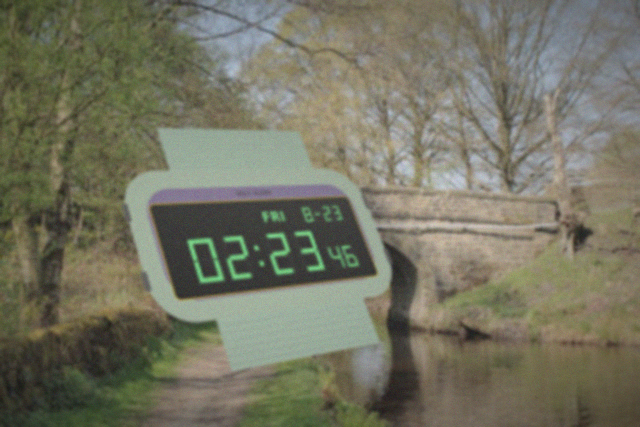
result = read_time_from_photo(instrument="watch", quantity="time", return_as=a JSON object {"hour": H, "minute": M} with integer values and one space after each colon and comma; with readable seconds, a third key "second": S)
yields {"hour": 2, "minute": 23, "second": 46}
